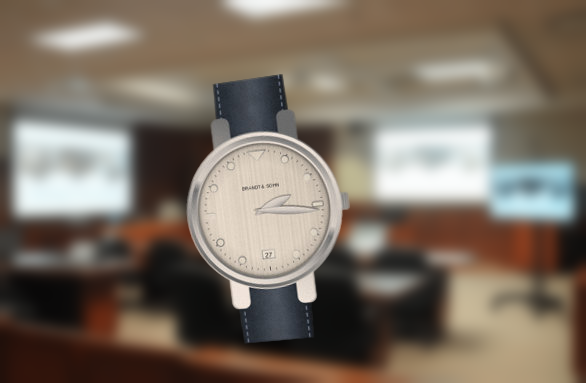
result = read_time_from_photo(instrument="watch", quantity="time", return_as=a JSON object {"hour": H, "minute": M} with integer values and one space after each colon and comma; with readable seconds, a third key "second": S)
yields {"hour": 2, "minute": 16}
